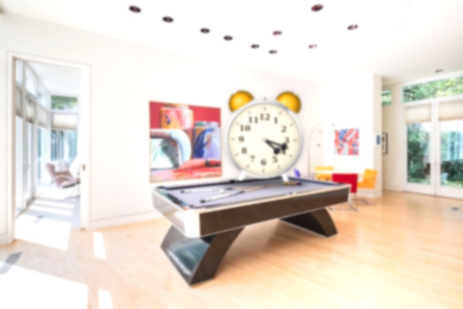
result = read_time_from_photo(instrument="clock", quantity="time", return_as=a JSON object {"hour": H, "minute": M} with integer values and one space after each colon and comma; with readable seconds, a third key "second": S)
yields {"hour": 4, "minute": 18}
